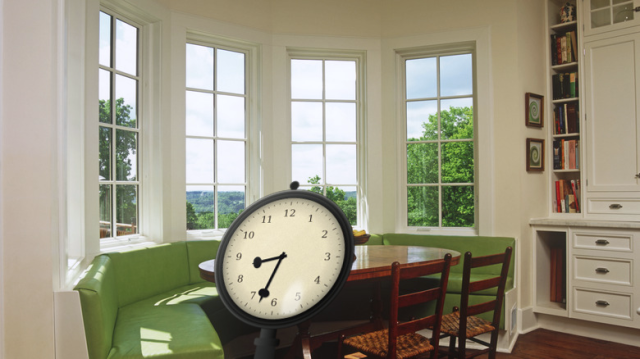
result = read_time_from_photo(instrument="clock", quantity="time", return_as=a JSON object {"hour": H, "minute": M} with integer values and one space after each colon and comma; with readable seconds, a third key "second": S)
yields {"hour": 8, "minute": 33}
